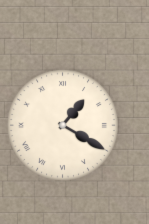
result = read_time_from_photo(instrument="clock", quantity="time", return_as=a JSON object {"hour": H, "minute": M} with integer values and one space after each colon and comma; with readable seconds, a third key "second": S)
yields {"hour": 1, "minute": 20}
